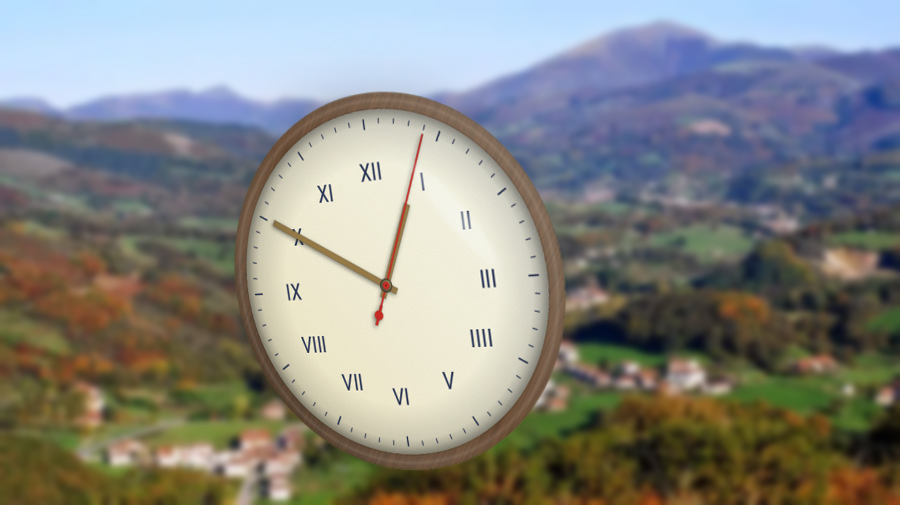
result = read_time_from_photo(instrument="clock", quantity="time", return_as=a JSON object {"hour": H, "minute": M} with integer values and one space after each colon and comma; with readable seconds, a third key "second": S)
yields {"hour": 12, "minute": 50, "second": 4}
